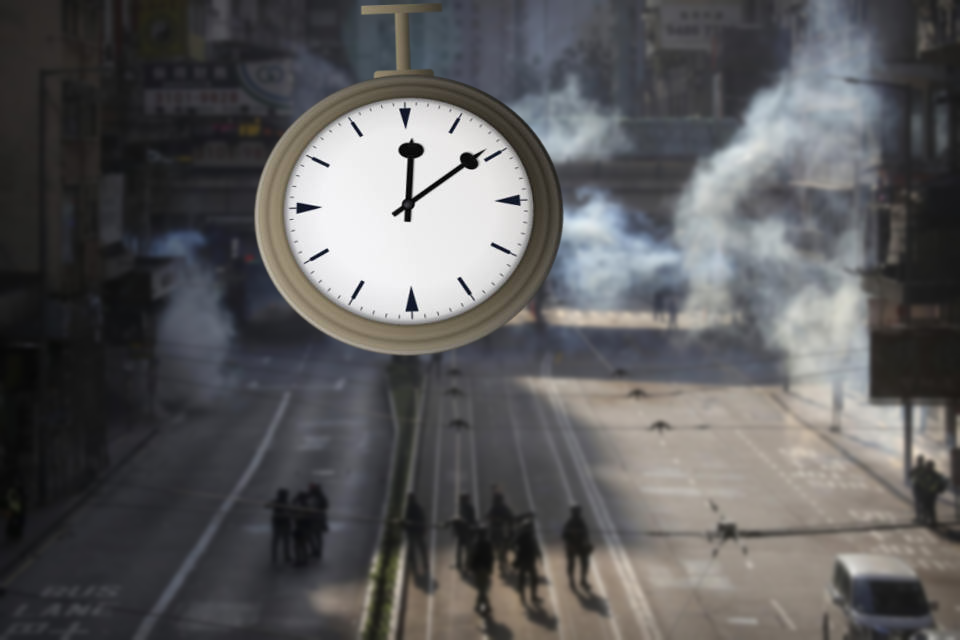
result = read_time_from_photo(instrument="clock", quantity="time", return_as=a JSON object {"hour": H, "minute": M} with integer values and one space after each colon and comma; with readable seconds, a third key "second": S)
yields {"hour": 12, "minute": 9}
